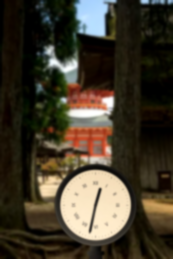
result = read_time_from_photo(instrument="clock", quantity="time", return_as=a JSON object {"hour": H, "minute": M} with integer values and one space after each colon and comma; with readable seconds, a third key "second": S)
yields {"hour": 12, "minute": 32}
